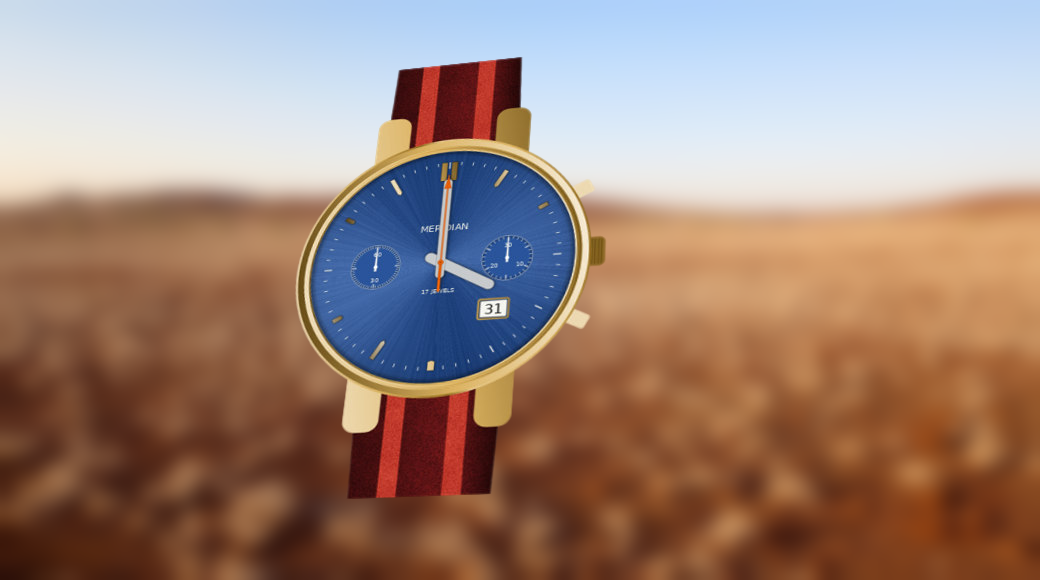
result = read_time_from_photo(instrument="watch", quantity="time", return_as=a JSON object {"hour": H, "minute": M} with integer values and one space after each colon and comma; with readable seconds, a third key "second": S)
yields {"hour": 4, "minute": 0}
